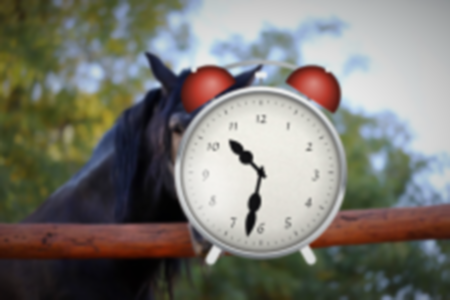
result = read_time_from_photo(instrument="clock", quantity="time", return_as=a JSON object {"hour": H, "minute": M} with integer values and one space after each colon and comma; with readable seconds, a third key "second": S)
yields {"hour": 10, "minute": 32}
